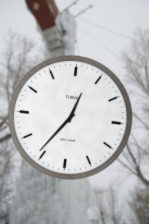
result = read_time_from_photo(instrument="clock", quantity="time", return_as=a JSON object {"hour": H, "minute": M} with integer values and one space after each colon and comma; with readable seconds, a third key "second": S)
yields {"hour": 12, "minute": 36}
